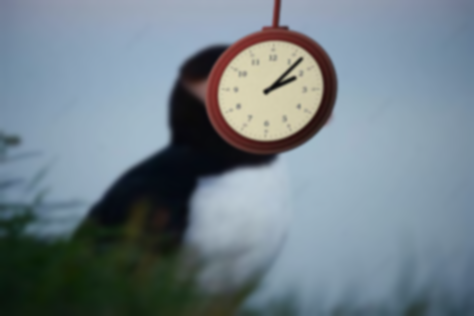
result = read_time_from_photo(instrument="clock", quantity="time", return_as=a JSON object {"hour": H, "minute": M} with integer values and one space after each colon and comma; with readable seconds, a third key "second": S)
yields {"hour": 2, "minute": 7}
